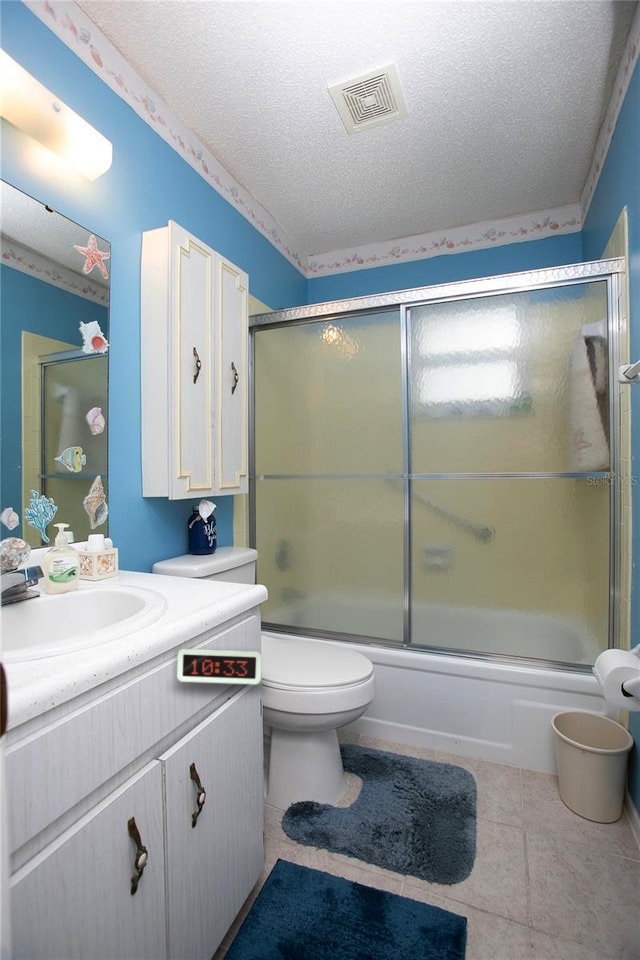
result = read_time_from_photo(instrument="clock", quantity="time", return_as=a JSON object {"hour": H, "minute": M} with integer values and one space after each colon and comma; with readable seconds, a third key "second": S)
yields {"hour": 10, "minute": 33}
